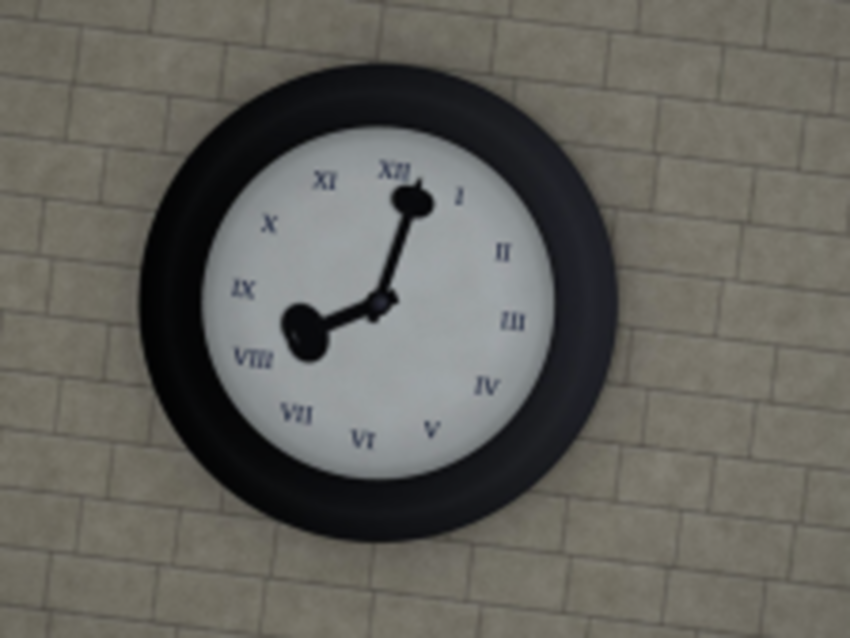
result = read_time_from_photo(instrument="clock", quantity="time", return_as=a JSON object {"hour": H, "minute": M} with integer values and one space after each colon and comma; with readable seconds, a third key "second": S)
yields {"hour": 8, "minute": 2}
